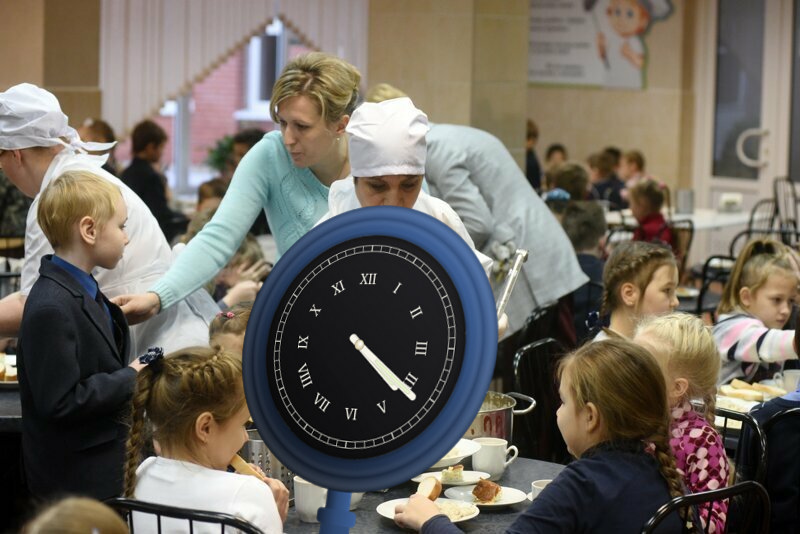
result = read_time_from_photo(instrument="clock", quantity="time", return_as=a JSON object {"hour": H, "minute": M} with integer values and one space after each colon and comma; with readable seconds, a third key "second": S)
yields {"hour": 4, "minute": 21}
